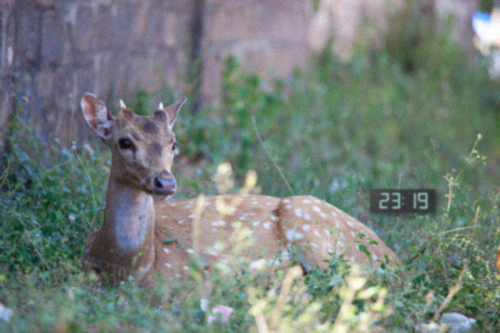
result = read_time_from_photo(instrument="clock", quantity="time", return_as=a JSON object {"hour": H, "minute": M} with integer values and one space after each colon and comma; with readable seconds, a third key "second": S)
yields {"hour": 23, "minute": 19}
